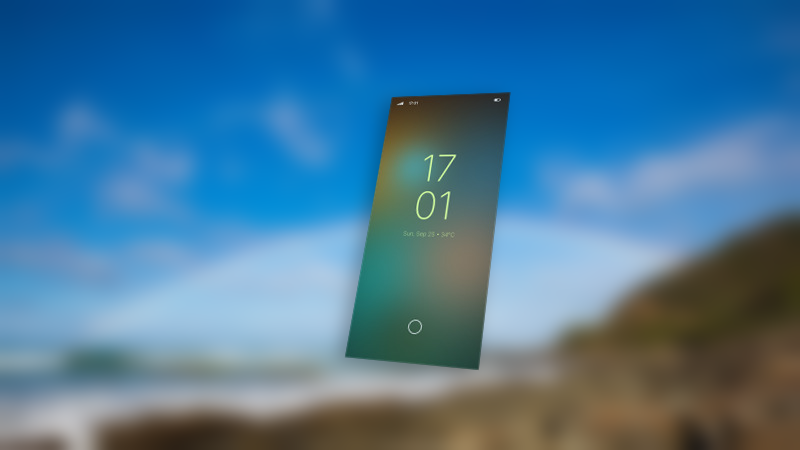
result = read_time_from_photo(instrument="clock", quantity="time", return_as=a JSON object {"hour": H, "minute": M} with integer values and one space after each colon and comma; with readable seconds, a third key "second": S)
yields {"hour": 17, "minute": 1}
